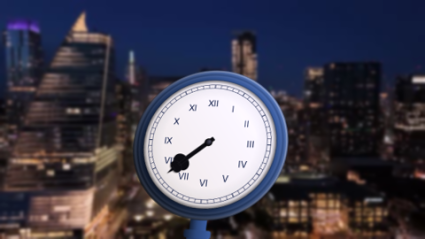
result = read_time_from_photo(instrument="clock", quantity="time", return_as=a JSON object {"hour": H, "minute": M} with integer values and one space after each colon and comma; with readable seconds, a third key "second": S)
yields {"hour": 7, "minute": 38}
